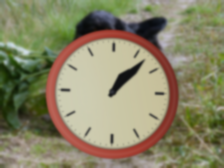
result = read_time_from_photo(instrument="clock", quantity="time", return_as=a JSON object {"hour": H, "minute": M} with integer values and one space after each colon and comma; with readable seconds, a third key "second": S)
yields {"hour": 1, "minute": 7}
